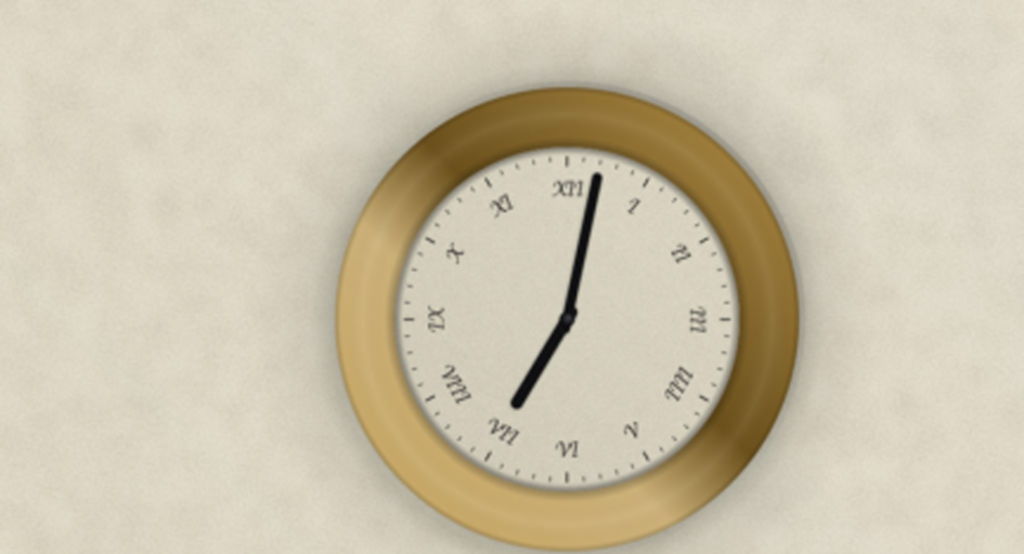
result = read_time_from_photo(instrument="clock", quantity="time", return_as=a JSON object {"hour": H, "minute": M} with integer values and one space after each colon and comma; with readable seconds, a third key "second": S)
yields {"hour": 7, "minute": 2}
